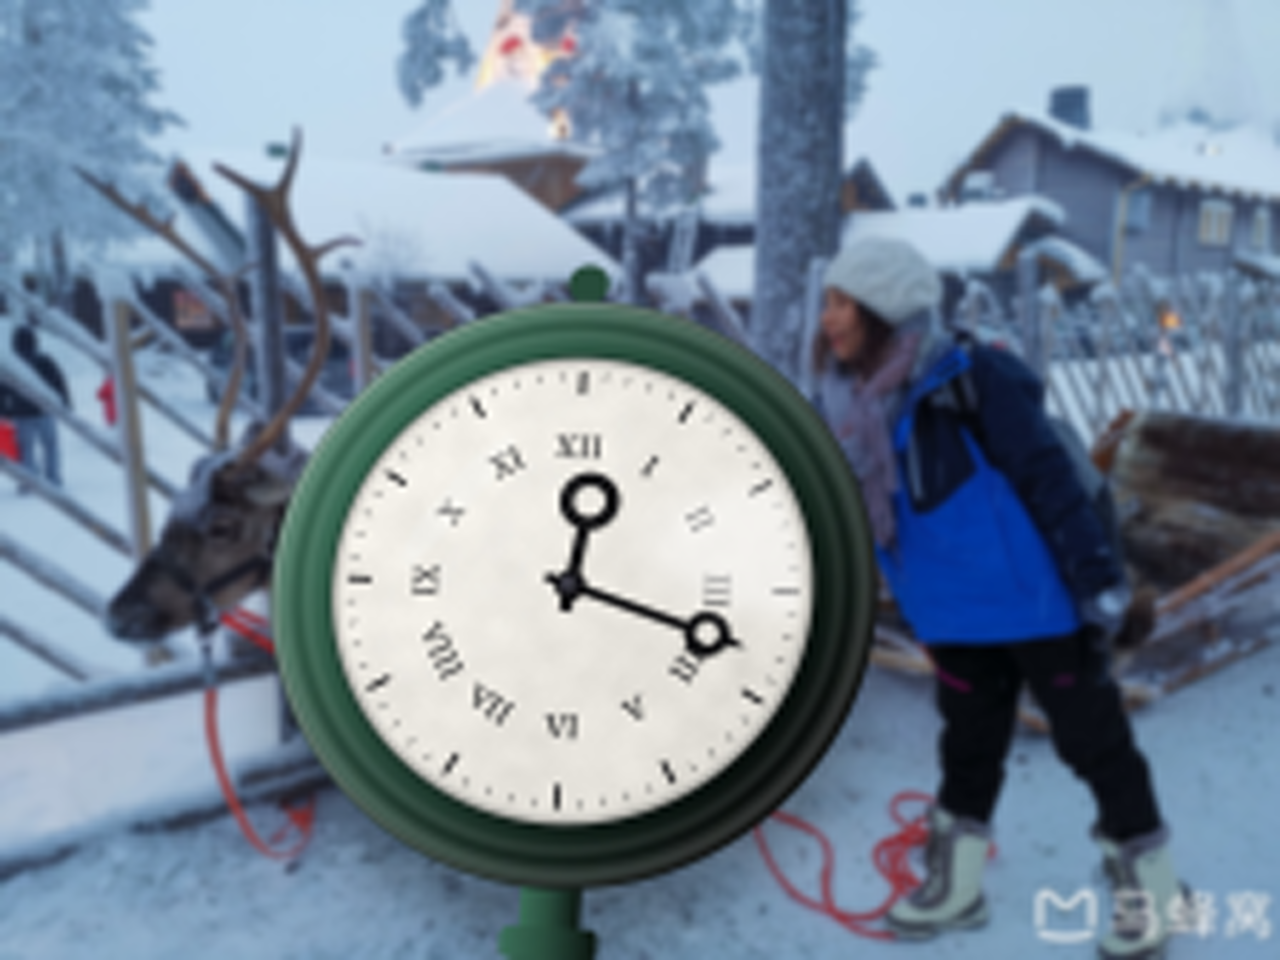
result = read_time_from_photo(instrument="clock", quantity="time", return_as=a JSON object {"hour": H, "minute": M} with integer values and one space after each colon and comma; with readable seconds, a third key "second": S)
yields {"hour": 12, "minute": 18}
